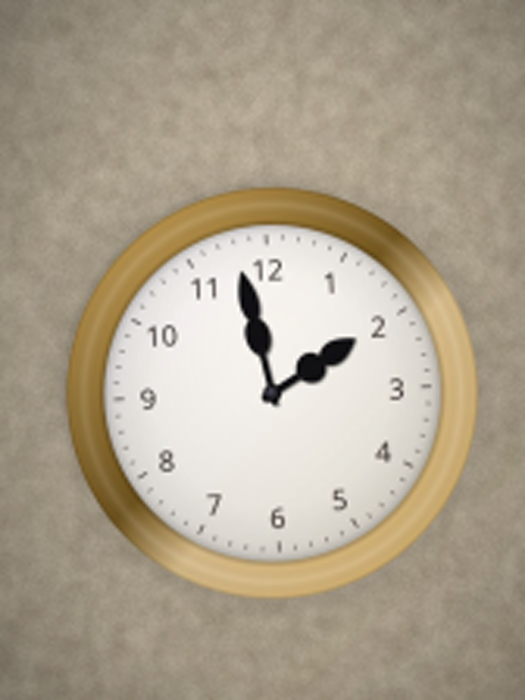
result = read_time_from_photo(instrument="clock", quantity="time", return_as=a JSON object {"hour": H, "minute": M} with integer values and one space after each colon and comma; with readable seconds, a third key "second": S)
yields {"hour": 1, "minute": 58}
